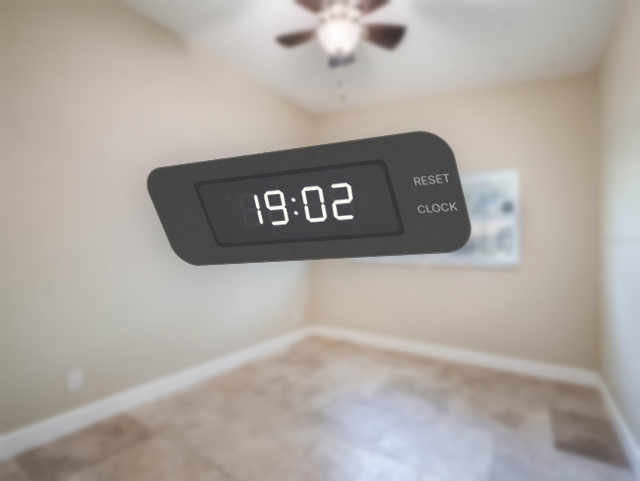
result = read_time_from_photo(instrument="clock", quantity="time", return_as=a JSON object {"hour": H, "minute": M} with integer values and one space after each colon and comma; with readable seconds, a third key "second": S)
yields {"hour": 19, "minute": 2}
